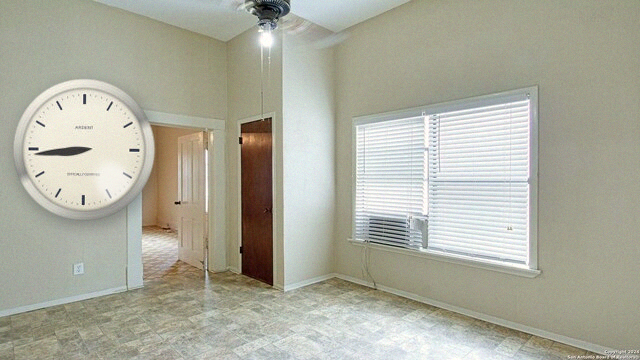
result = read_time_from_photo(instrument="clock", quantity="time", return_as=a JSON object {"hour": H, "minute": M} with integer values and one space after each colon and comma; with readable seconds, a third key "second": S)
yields {"hour": 8, "minute": 44}
